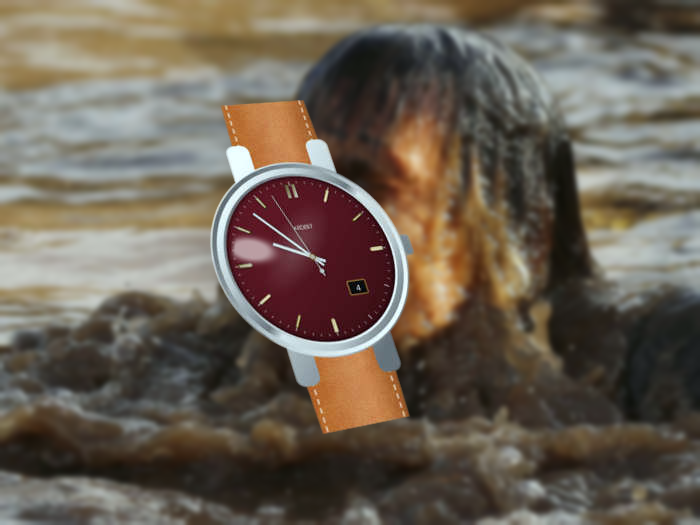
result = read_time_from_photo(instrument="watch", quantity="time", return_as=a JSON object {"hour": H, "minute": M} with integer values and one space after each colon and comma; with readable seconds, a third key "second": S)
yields {"hour": 9, "minute": 52, "second": 57}
